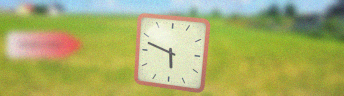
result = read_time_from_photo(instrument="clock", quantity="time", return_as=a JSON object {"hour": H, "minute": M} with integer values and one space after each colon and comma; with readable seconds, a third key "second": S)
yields {"hour": 5, "minute": 48}
